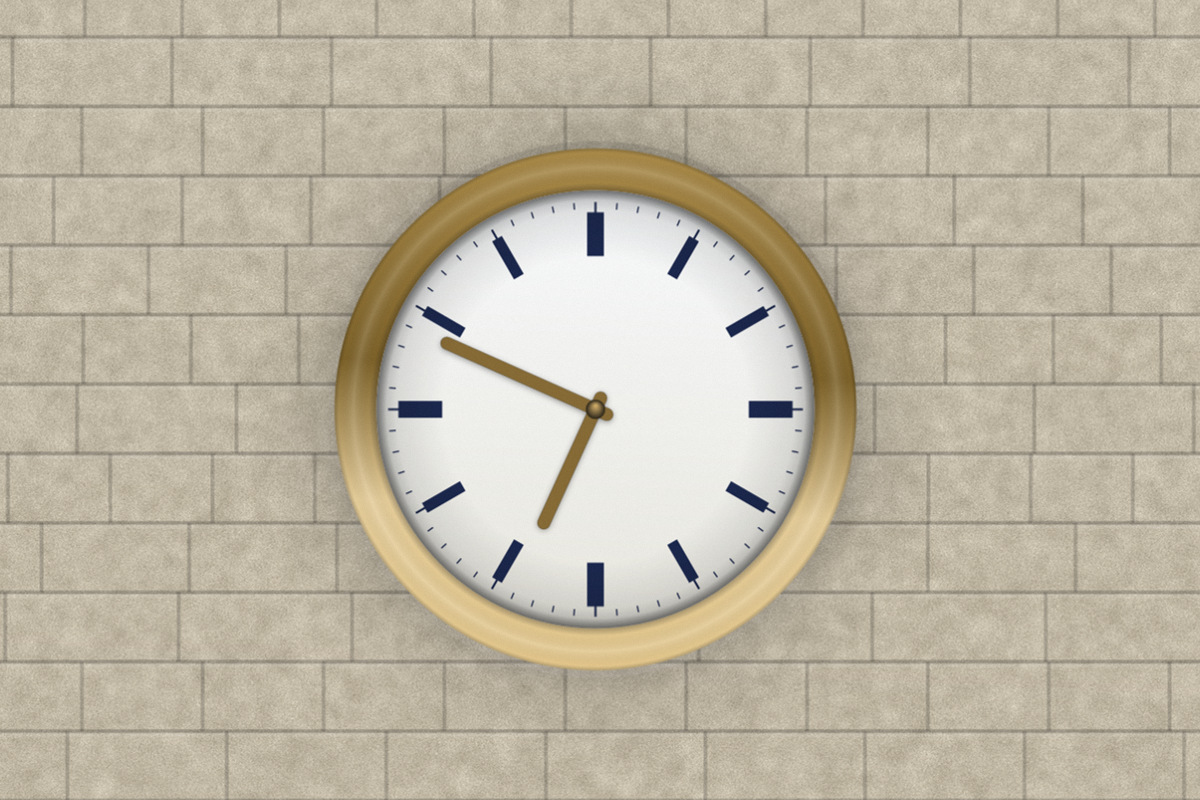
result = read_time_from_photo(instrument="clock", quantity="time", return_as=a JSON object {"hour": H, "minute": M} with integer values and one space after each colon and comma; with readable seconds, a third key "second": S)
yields {"hour": 6, "minute": 49}
